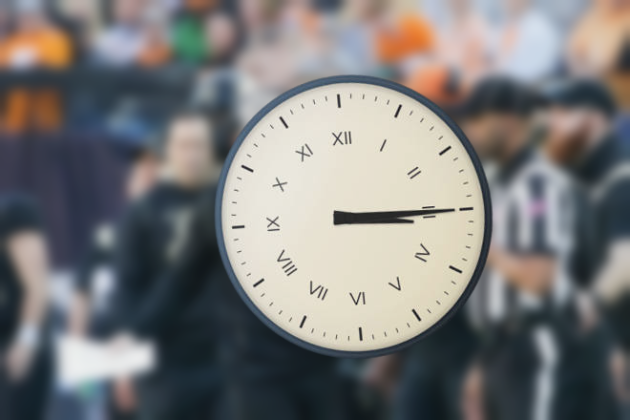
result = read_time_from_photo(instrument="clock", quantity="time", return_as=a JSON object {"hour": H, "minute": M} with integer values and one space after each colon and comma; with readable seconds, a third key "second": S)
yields {"hour": 3, "minute": 15}
